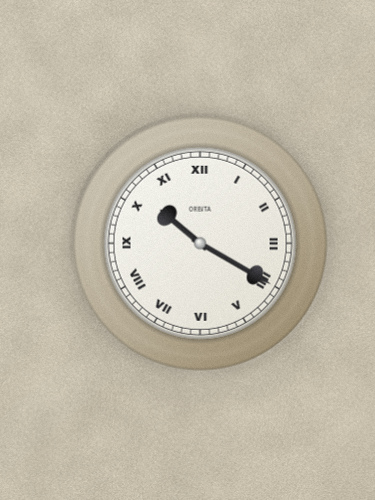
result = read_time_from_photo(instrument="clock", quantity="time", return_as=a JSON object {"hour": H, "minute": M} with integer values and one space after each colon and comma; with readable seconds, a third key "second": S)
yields {"hour": 10, "minute": 20}
